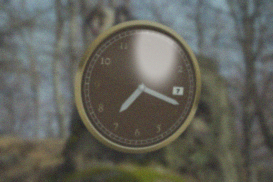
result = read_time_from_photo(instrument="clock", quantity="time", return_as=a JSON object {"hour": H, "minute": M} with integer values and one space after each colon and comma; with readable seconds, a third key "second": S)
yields {"hour": 7, "minute": 18}
